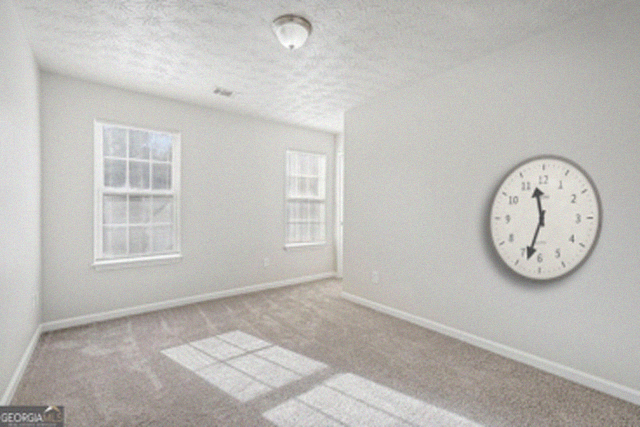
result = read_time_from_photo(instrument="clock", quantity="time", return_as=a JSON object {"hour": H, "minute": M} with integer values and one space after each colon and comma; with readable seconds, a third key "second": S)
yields {"hour": 11, "minute": 33}
